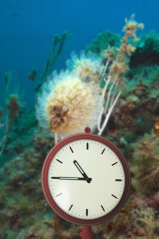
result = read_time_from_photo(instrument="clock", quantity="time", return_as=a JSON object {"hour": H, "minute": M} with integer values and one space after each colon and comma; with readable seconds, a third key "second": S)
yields {"hour": 10, "minute": 45}
